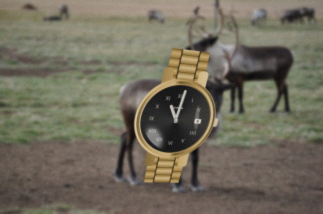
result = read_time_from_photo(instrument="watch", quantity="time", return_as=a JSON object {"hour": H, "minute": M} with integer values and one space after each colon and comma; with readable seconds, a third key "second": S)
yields {"hour": 11, "minute": 1}
